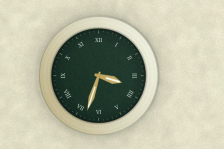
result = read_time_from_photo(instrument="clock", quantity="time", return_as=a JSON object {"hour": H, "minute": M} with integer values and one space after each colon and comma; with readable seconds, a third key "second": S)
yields {"hour": 3, "minute": 33}
